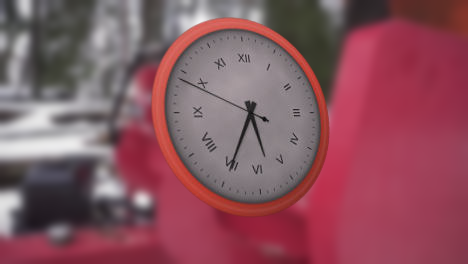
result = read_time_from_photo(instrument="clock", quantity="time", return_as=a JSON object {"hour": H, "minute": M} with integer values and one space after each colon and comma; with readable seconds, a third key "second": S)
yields {"hour": 5, "minute": 34, "second": 49}
